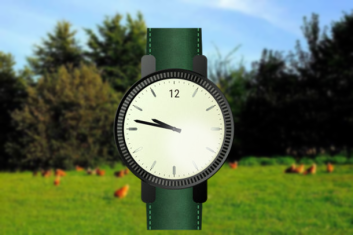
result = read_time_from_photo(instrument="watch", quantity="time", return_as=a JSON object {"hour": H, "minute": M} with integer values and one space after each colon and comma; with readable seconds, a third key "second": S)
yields {"hour": 9, "minute": 47}
